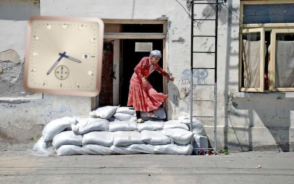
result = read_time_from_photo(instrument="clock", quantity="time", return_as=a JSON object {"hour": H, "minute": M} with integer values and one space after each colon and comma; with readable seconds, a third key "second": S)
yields {"hour": 3, "minute": 36}
